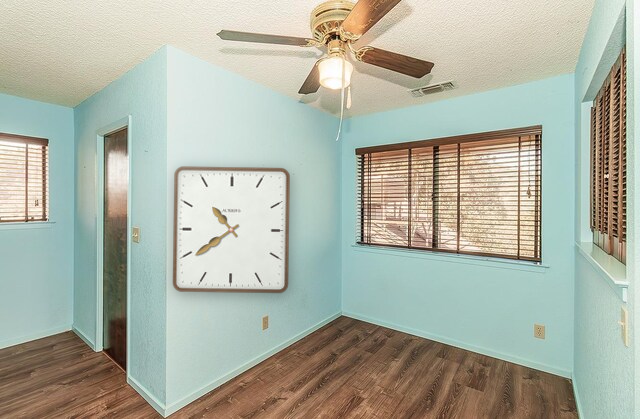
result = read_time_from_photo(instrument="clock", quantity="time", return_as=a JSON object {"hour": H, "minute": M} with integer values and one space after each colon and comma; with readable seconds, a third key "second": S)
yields {"hour": 10, "minute": 39}
